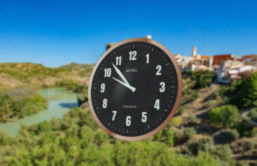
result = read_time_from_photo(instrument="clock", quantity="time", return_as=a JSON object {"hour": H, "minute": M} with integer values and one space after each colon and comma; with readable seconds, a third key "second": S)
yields {"hour": 9, "minute": 53}
